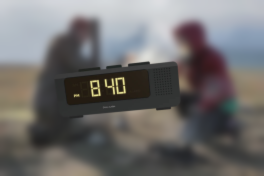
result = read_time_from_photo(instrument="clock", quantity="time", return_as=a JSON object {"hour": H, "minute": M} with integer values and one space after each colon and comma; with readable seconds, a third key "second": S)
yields {"hour": 8, "minute": 40}
